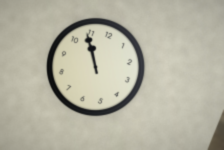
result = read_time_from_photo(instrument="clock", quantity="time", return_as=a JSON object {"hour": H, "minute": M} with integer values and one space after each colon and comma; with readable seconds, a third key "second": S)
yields {"hour": 10, "minute": 54}
